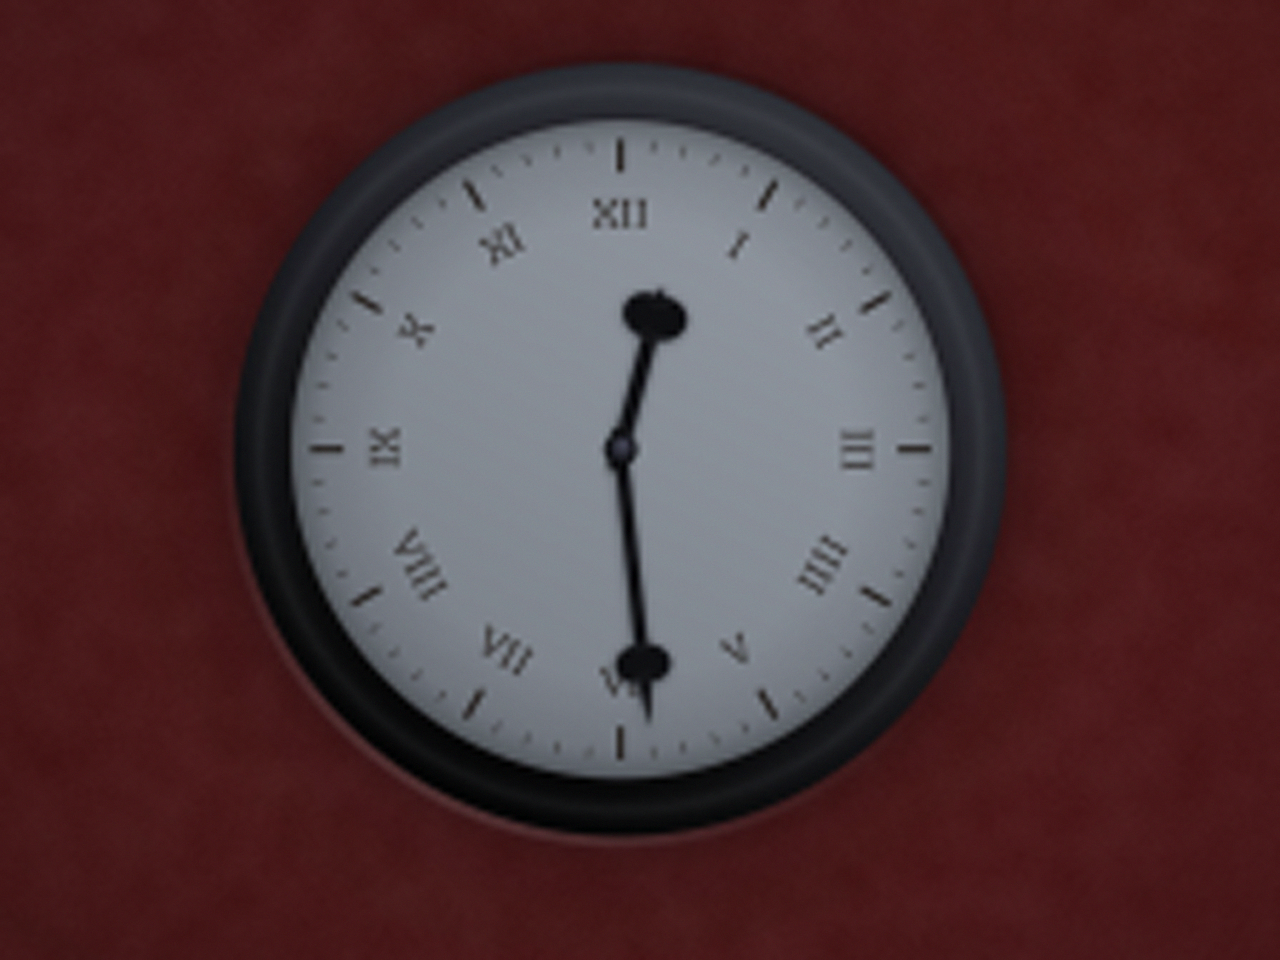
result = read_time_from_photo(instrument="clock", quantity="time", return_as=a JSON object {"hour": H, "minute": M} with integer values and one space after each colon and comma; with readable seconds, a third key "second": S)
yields {"hour": 12, "minute": 29}
